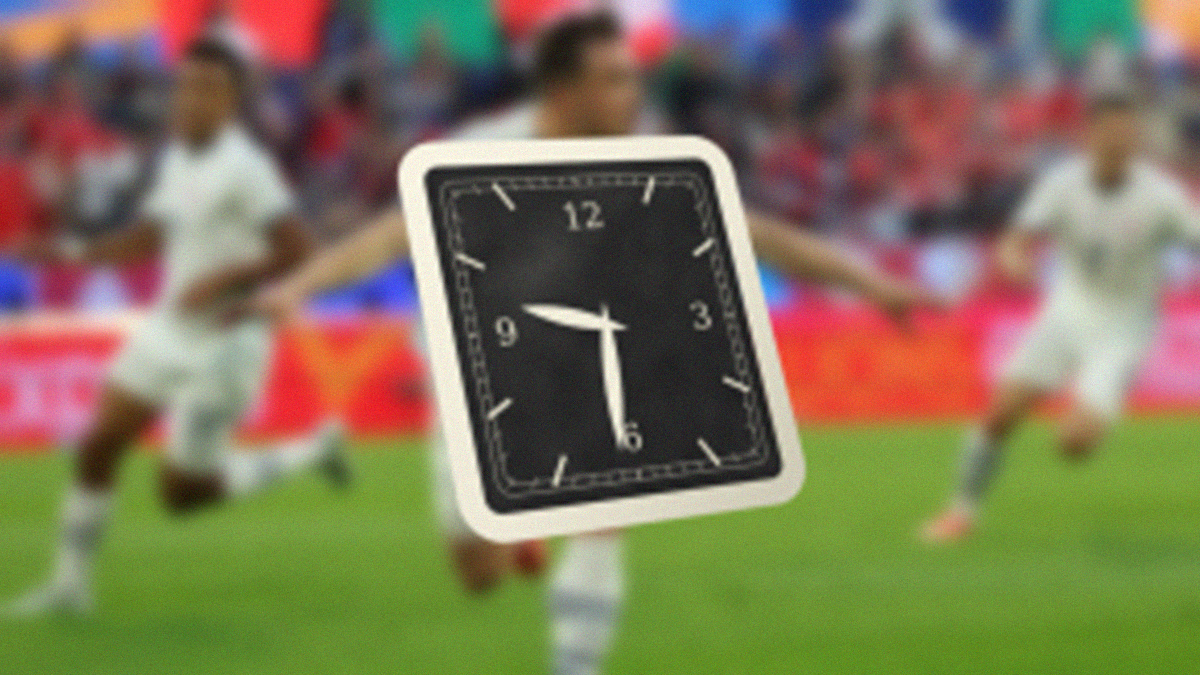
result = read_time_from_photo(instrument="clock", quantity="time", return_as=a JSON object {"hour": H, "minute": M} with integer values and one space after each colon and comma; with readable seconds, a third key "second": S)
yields {"hour": 9, "minute": 31}
